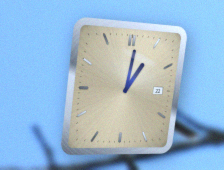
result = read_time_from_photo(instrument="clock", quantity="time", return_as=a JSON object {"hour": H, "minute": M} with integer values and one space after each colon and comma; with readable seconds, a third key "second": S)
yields {"hour": 1, "minute": 1}
